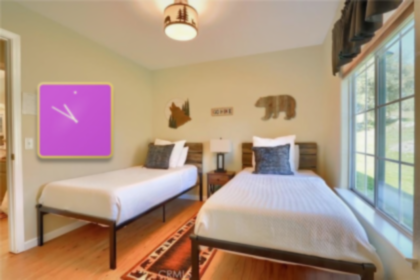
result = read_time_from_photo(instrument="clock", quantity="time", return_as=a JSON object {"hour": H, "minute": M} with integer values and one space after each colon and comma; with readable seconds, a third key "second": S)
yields {"hour": 10, "minute": 50}
